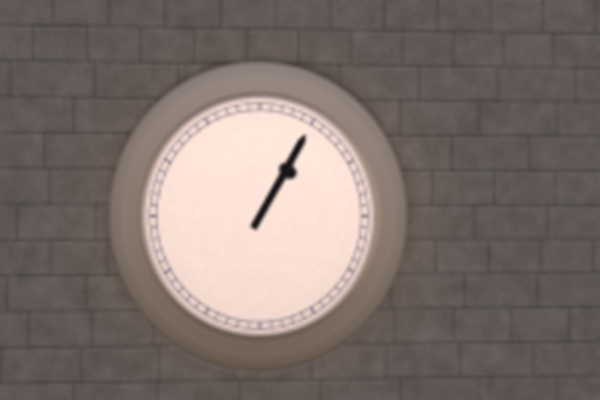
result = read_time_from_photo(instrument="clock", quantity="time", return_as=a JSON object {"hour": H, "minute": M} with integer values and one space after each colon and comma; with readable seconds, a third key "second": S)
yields {"hour": 1, "minute": 5}
